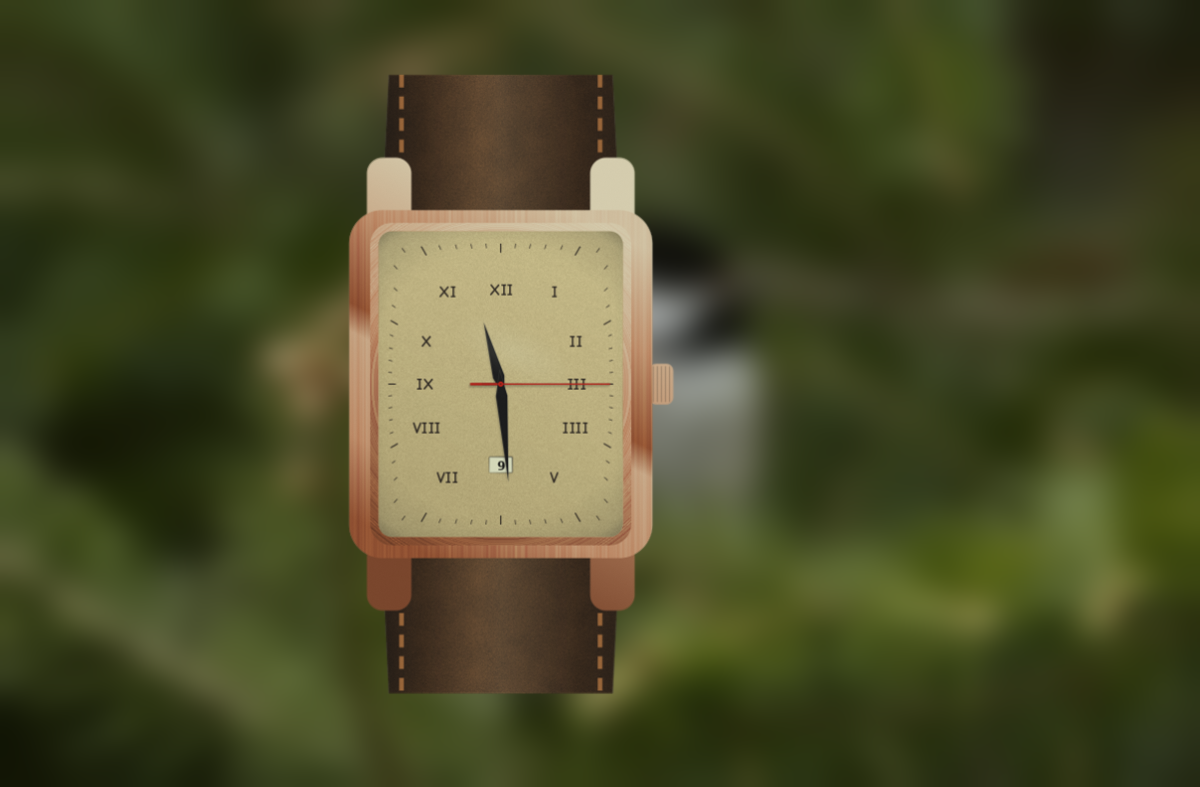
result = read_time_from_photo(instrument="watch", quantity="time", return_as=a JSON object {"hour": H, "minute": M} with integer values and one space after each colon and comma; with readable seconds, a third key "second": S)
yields {"hour": 11, "minute": 29, "second": 15}
